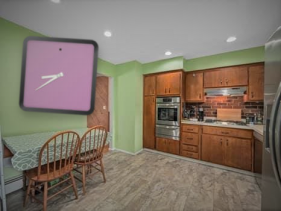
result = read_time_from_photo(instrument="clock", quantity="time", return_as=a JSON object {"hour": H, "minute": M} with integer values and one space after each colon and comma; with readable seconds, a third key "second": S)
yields {"hour": 8, "minute": 39}
